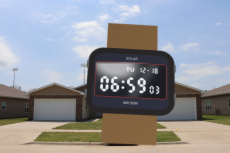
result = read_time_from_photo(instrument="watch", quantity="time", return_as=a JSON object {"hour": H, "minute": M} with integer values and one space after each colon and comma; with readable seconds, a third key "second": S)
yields {"hour": 6, "minute": 59}
